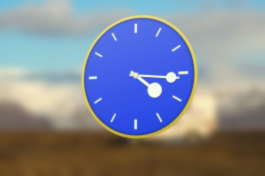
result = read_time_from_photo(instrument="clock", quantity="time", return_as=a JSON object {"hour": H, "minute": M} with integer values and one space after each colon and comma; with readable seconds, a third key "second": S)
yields {"hour": 4, "minute": 16}
